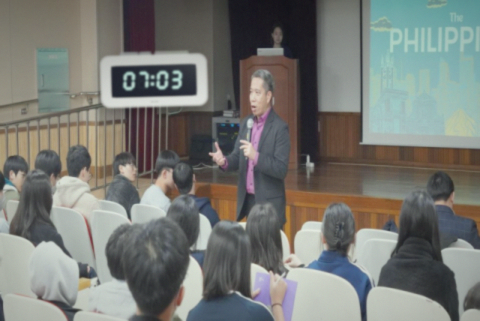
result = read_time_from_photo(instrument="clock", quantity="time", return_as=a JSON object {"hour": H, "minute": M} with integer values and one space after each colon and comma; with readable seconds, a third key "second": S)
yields {"hour": 7, "minute": 3}
